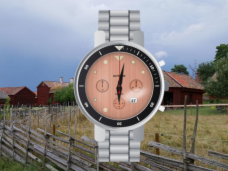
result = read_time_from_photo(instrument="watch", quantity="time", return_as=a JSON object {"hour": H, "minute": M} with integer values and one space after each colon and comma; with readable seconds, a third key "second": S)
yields {"hour": 6, "minute": 2}
